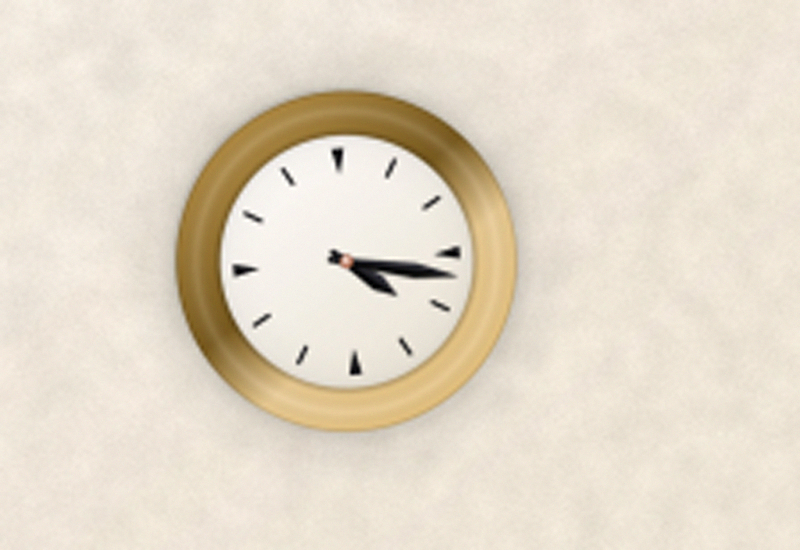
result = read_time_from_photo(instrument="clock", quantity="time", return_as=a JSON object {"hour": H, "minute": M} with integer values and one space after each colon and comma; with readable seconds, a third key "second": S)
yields {"hour": 4, "minute": 17}
